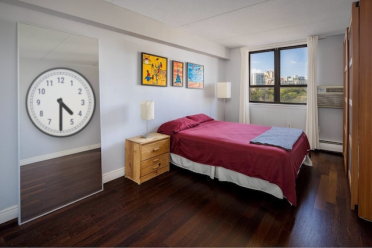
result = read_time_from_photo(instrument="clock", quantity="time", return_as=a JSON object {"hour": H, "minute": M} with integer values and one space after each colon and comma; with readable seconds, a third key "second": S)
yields {"hour": 4, "minute": 30}
